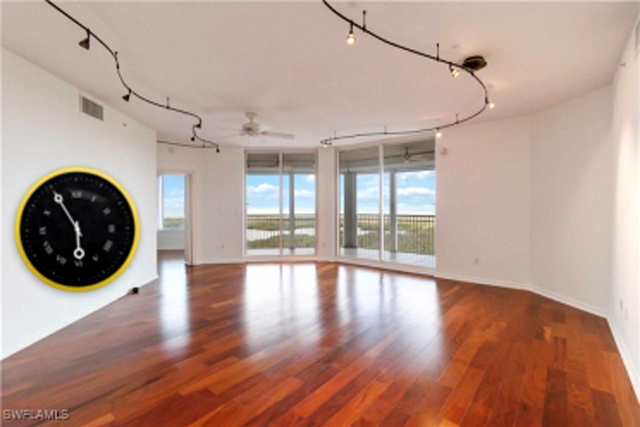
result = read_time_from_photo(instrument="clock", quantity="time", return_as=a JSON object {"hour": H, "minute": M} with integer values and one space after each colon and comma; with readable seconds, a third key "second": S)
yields {"hour": 5, "minute": 55}
